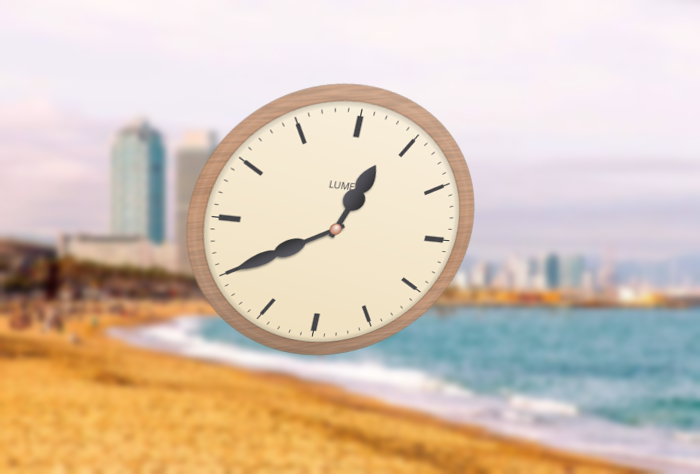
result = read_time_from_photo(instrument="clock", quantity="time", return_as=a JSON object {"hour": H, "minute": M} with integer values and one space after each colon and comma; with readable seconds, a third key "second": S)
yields {"hour": 12, "minute": 40}
